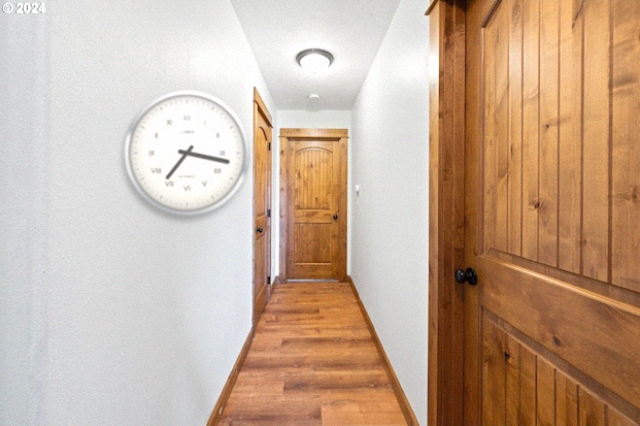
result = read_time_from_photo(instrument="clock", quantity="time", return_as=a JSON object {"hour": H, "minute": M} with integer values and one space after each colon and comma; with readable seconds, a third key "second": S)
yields {"hour": 7, "minute": 17}
